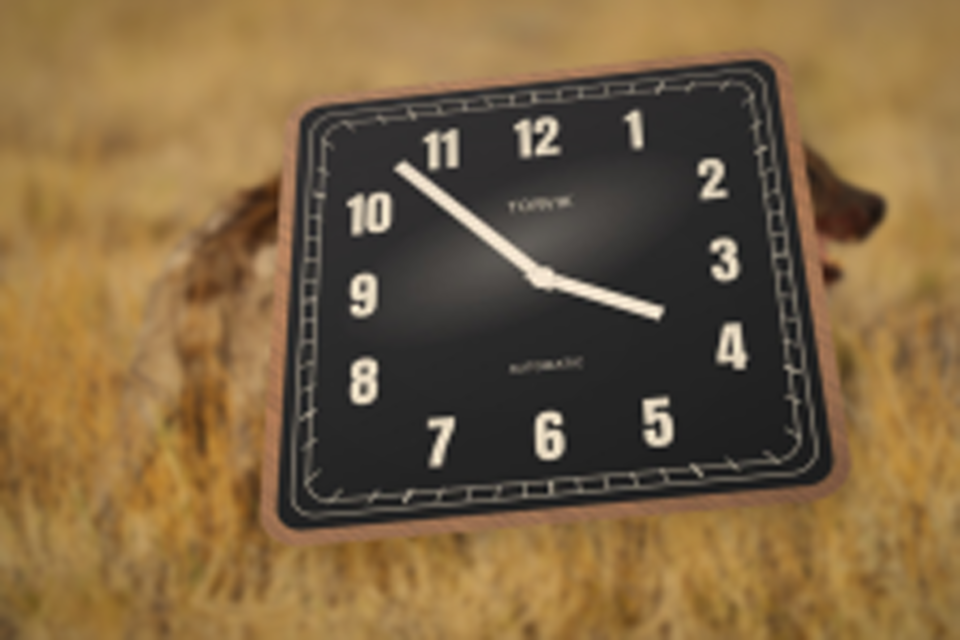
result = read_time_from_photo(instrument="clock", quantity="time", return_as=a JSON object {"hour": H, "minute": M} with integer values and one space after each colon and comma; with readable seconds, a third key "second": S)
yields {"hour": 3, "minute": 53}
